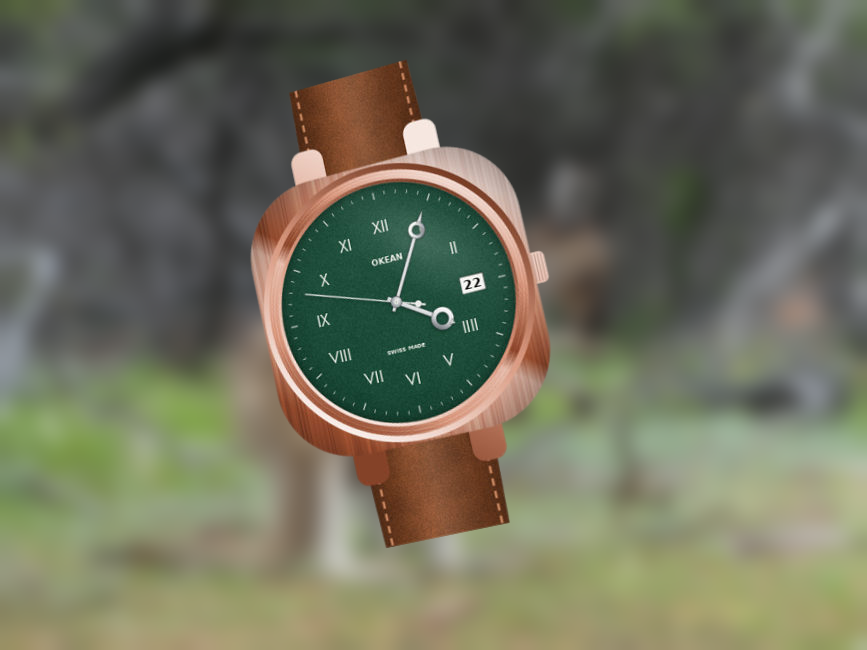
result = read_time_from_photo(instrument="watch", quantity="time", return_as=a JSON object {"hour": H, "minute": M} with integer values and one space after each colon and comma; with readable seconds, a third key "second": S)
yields {"hour": 4, "minute": 4, "second": 48}
